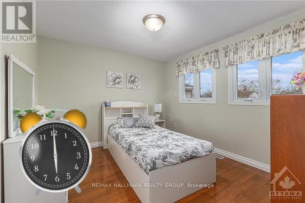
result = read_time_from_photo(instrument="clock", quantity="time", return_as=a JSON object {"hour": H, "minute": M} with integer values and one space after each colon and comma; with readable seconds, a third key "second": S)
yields {"hour": 6, "minute": 0}
